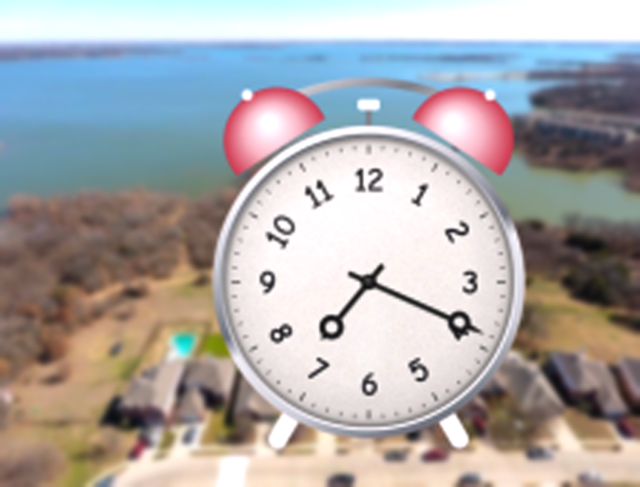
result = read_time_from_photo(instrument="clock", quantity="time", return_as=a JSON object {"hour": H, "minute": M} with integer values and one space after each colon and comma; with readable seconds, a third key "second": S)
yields {"hour": 7, "minute": 19}
